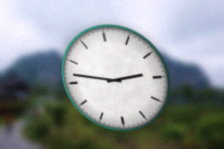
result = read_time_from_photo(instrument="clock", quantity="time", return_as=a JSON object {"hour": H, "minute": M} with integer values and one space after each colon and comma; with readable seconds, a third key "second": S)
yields {"hour": 2, "minute": 47}
